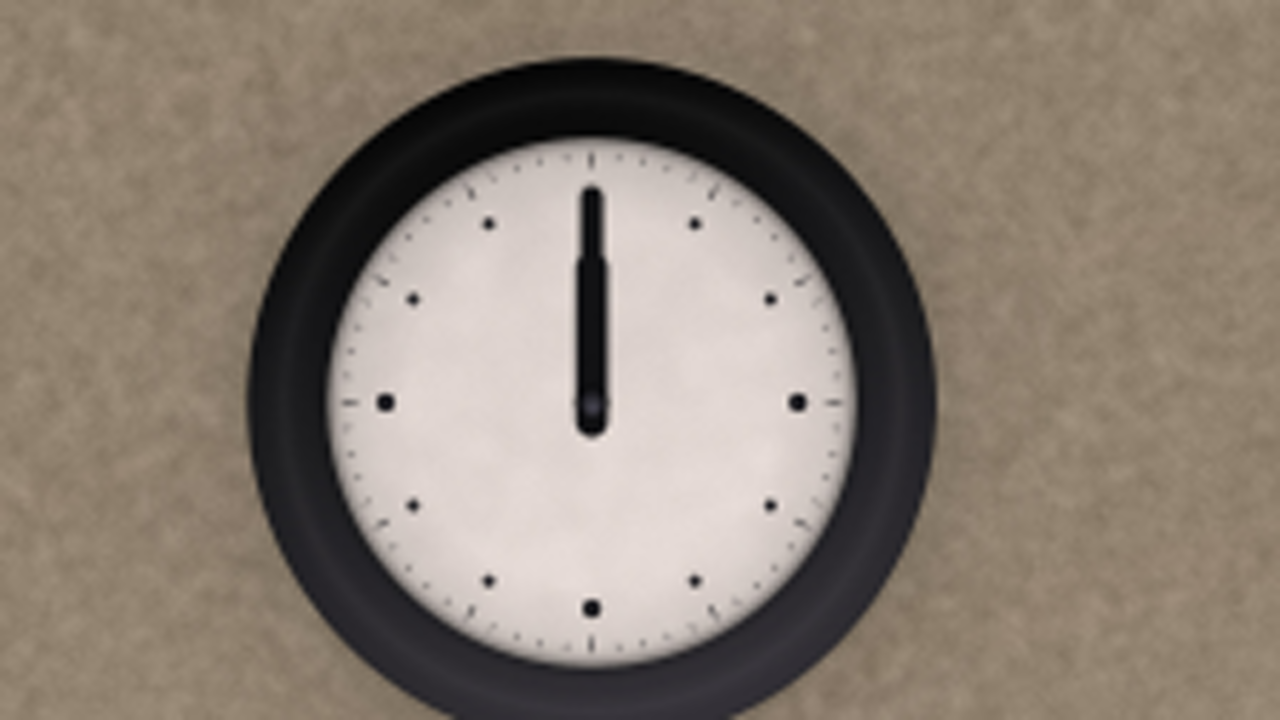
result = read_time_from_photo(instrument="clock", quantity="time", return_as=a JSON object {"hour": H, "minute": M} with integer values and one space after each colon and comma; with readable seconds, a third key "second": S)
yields {"hour": 12, "minute": 0}
